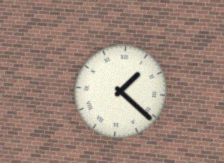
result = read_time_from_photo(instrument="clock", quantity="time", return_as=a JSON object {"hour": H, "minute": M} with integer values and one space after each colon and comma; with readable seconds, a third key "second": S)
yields {"hour": 1, "minute": 21}
